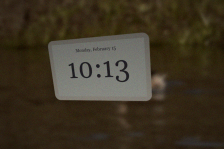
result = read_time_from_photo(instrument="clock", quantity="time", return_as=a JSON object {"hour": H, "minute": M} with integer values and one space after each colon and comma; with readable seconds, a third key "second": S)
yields {"hour": 10, "minute": 13}
